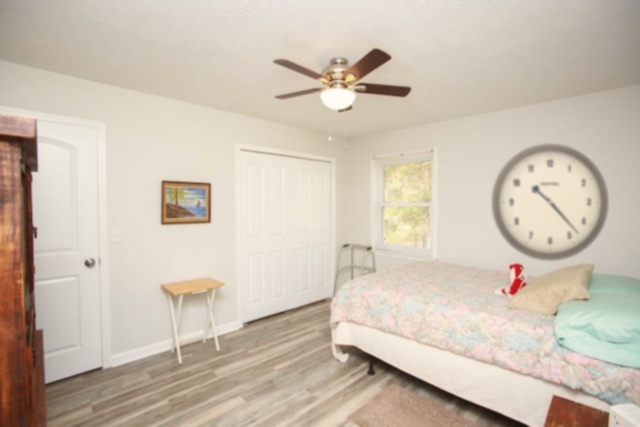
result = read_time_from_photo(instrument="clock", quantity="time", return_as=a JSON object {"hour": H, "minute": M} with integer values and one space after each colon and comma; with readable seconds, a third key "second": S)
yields {"hour": 10, "minute": 23}
